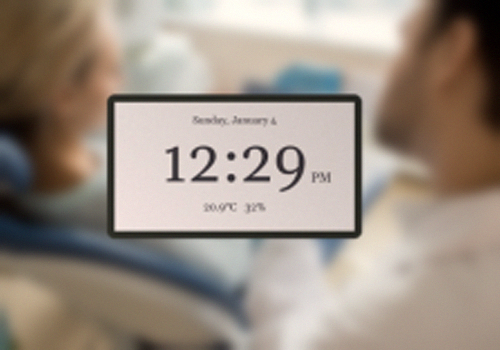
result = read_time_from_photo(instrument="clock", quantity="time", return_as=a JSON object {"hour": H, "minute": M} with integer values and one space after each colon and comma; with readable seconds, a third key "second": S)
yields {"hour": 12, "minute": 29}
